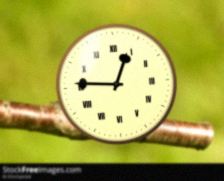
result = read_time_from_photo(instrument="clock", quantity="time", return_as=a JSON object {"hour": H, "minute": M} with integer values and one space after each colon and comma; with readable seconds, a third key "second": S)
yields {"hour": 12, "minute": 46}
